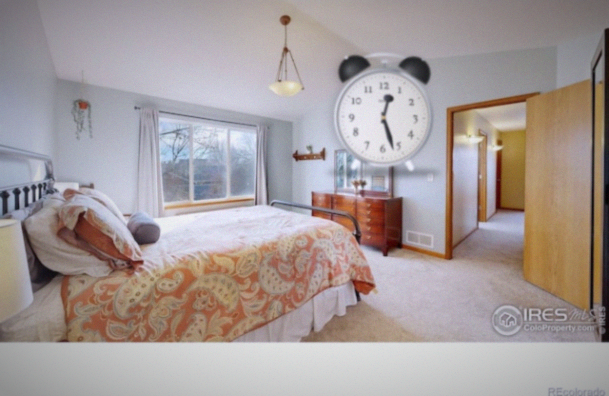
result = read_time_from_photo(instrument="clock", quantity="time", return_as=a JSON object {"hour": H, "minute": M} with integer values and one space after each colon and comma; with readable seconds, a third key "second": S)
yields {"hour": 12, "minute": 27}
